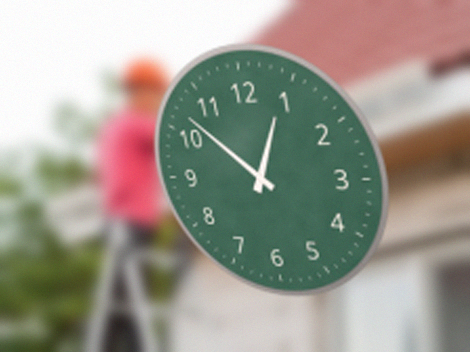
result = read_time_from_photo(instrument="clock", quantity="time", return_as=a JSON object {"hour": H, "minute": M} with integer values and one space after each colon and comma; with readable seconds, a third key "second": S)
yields {"hour": 12, "minute": 52}
